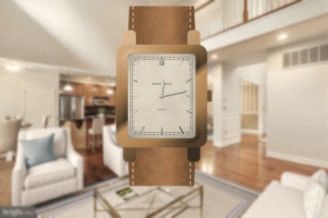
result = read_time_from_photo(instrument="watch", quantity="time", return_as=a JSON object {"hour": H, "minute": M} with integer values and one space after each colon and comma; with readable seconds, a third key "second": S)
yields {"hour": 12, "minute": 13}
